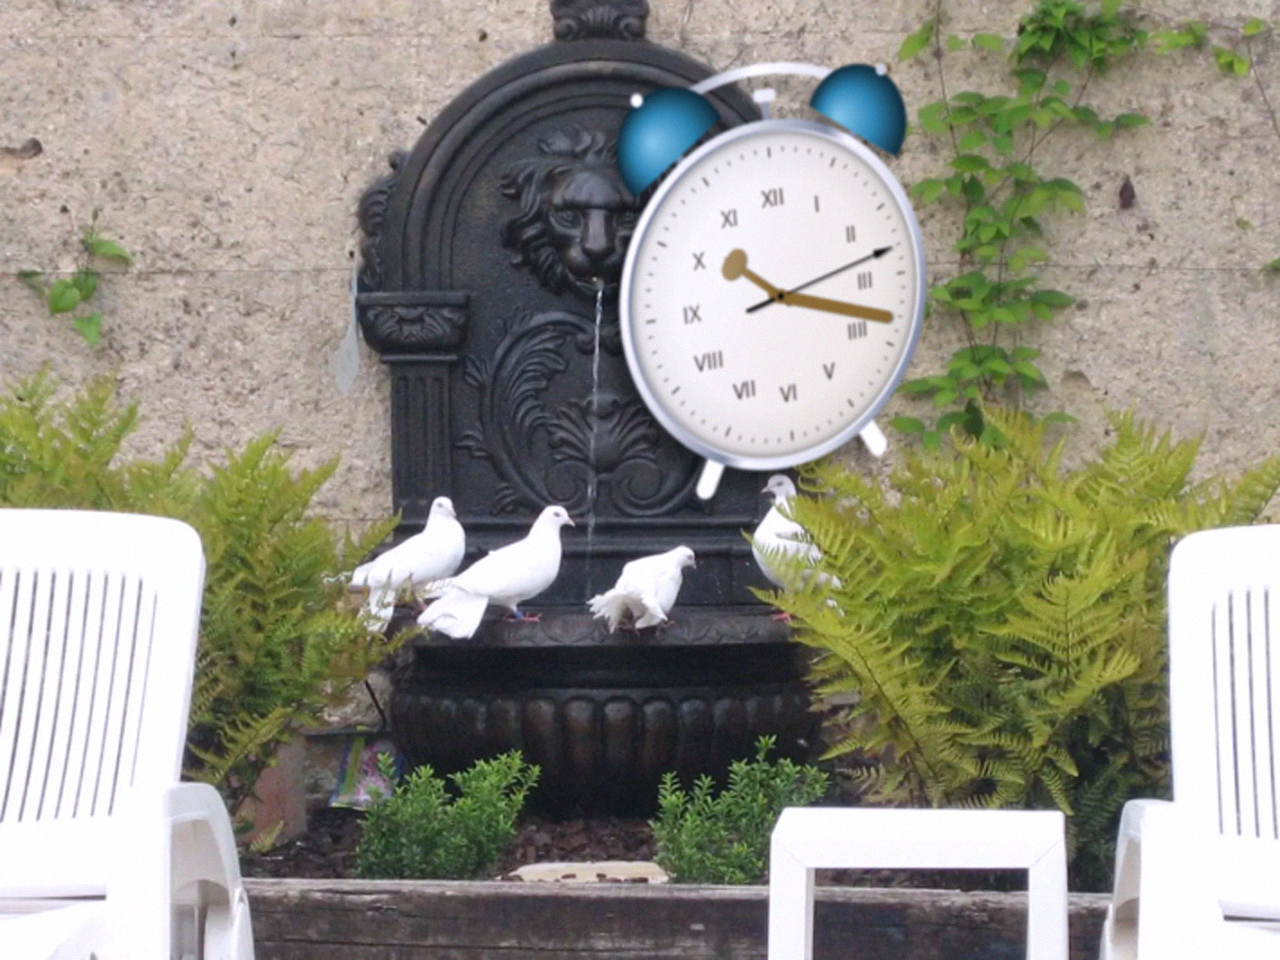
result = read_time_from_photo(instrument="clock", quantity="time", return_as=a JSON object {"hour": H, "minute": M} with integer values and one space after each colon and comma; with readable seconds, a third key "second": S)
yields {"hour": 10, "minute": 18, "second": 13}
